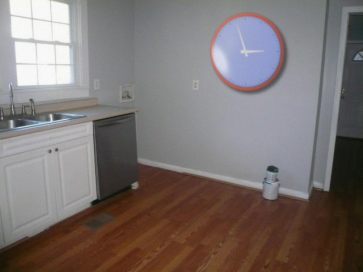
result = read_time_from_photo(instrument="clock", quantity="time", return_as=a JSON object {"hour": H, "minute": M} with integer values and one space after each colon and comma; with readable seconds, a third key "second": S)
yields {"hour": 2, "minute": 57}
